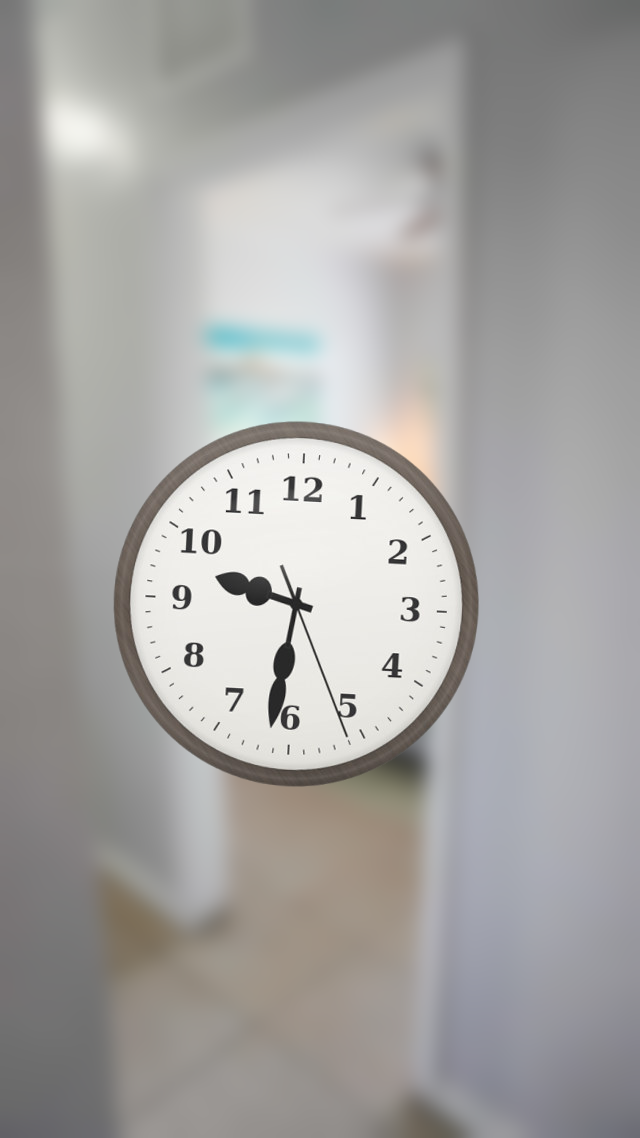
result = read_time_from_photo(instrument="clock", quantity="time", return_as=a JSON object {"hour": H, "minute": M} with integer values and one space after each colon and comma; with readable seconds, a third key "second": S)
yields {"hour": 9, "minute": 31, "second": 26}
